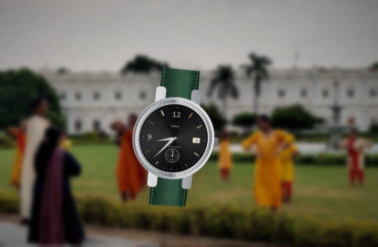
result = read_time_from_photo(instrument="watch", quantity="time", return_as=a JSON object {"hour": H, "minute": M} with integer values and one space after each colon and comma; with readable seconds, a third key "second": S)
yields {"hour": 8, "minute": 37}
